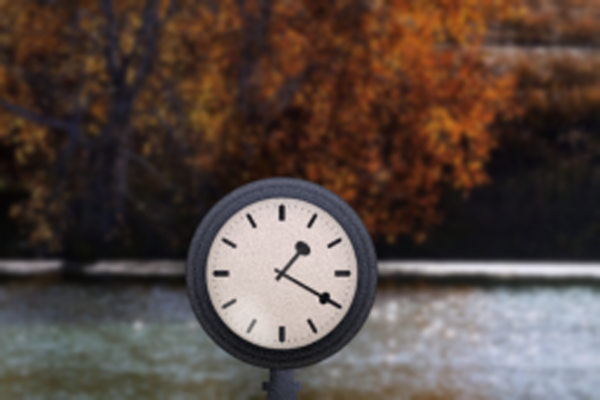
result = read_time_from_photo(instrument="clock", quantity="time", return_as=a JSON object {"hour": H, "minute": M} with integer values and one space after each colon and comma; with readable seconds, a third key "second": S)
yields {"hour": 1, "minute": 20}
